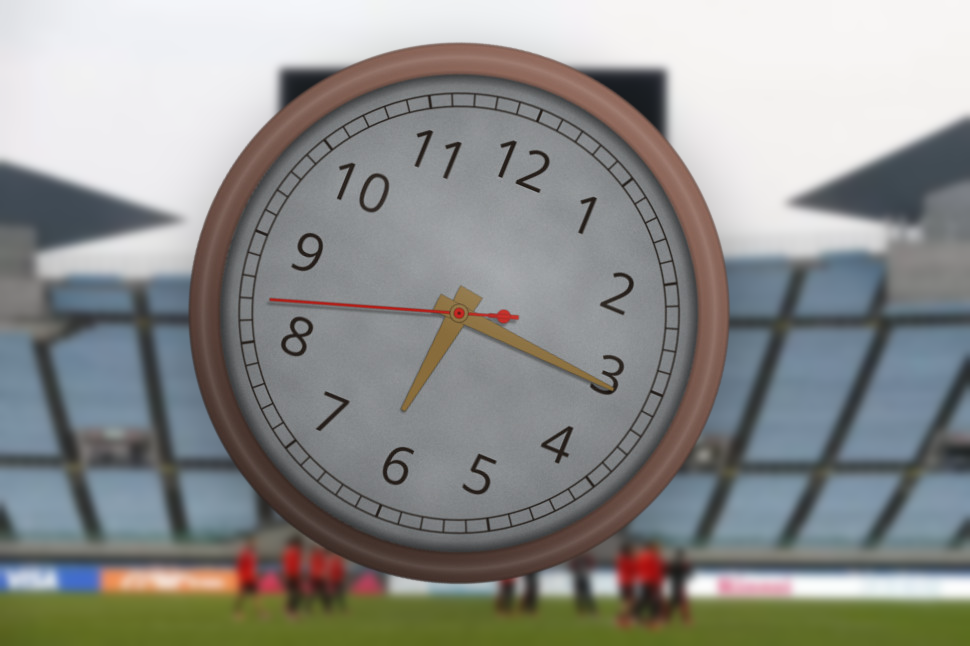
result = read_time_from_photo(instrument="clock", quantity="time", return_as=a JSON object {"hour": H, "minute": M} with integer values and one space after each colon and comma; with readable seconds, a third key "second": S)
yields {"hour": 6, "minute": 15, "second": 42}
